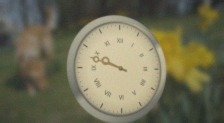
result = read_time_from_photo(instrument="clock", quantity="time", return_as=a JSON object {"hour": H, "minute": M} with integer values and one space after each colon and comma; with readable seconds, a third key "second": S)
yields {"hour": 9, "minute": 48}
